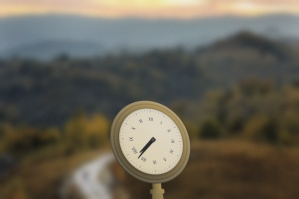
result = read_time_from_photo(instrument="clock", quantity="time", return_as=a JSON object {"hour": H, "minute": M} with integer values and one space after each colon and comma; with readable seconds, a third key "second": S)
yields {"hour": 7, "minute": 37}
